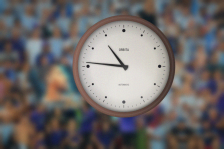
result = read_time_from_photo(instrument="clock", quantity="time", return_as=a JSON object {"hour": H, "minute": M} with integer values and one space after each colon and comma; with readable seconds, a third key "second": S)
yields {"hour": 10, "minute": 46}
